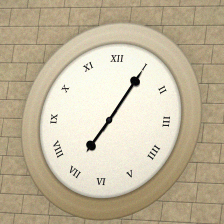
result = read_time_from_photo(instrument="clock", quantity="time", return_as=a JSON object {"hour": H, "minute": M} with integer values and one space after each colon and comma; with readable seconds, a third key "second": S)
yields {"hour": 7, "minute": 5}
